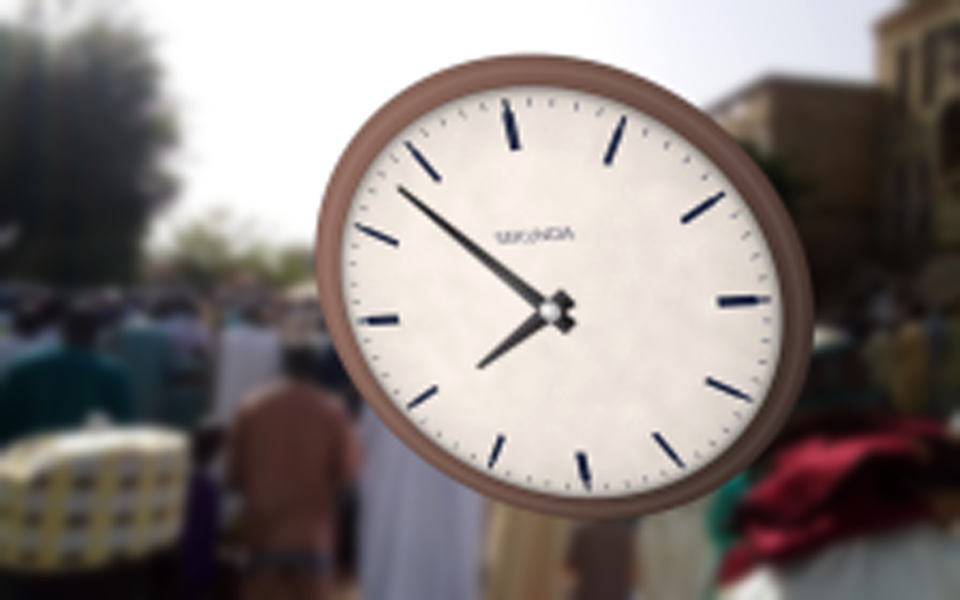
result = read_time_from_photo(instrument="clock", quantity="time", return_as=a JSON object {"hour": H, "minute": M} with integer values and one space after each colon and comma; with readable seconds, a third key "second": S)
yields {"hour": 7, "minute": 53}
